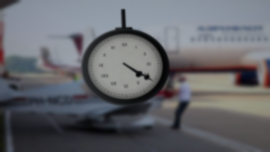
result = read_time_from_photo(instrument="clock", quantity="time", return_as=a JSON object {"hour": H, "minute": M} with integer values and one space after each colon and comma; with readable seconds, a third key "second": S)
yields {"hour": 4, "minute": 21}
